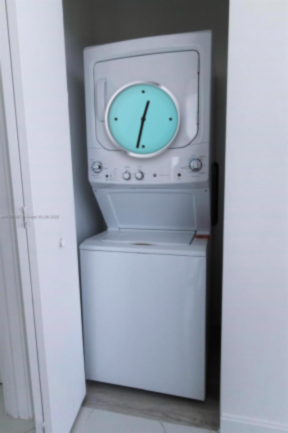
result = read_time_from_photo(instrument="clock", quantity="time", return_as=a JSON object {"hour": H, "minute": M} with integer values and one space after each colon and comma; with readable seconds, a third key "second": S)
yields {"hour": 12, "minute": 32}
